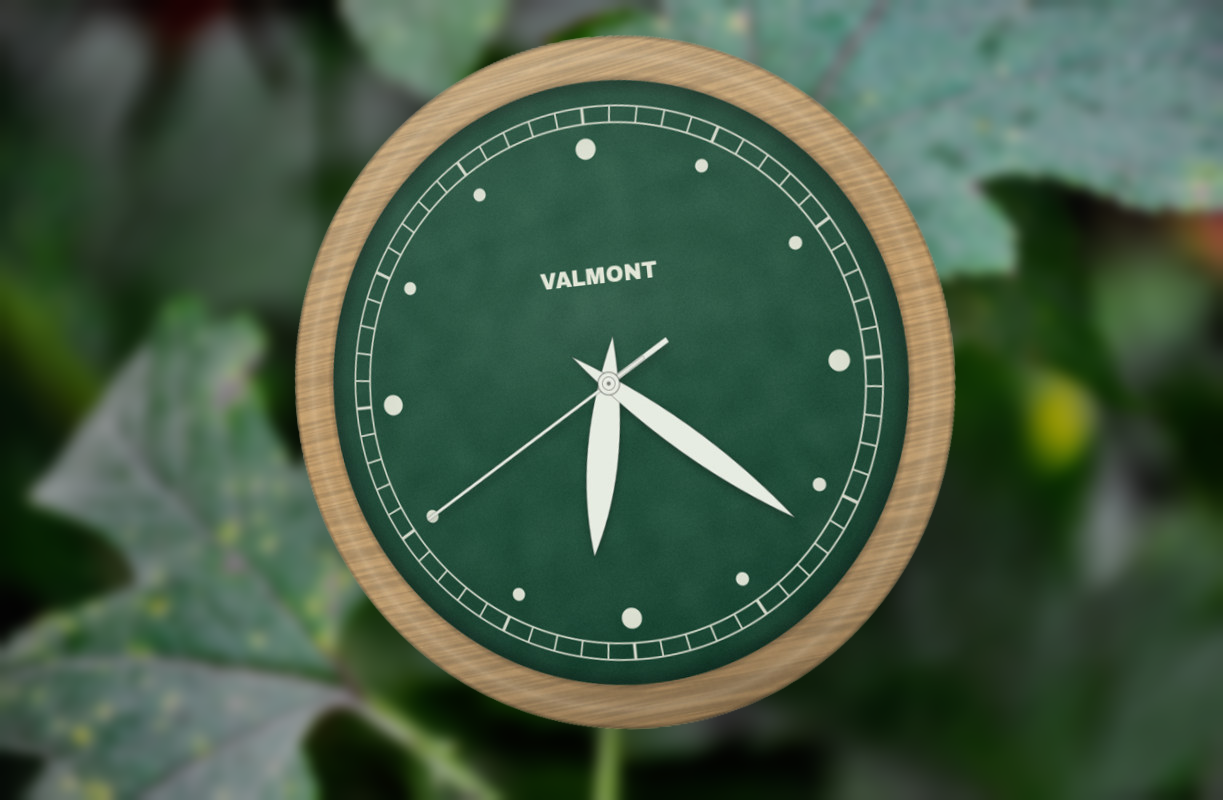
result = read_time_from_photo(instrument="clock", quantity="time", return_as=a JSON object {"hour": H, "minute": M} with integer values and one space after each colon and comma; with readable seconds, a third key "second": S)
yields {"hour": 6, "minute": 21, "second": 40}
